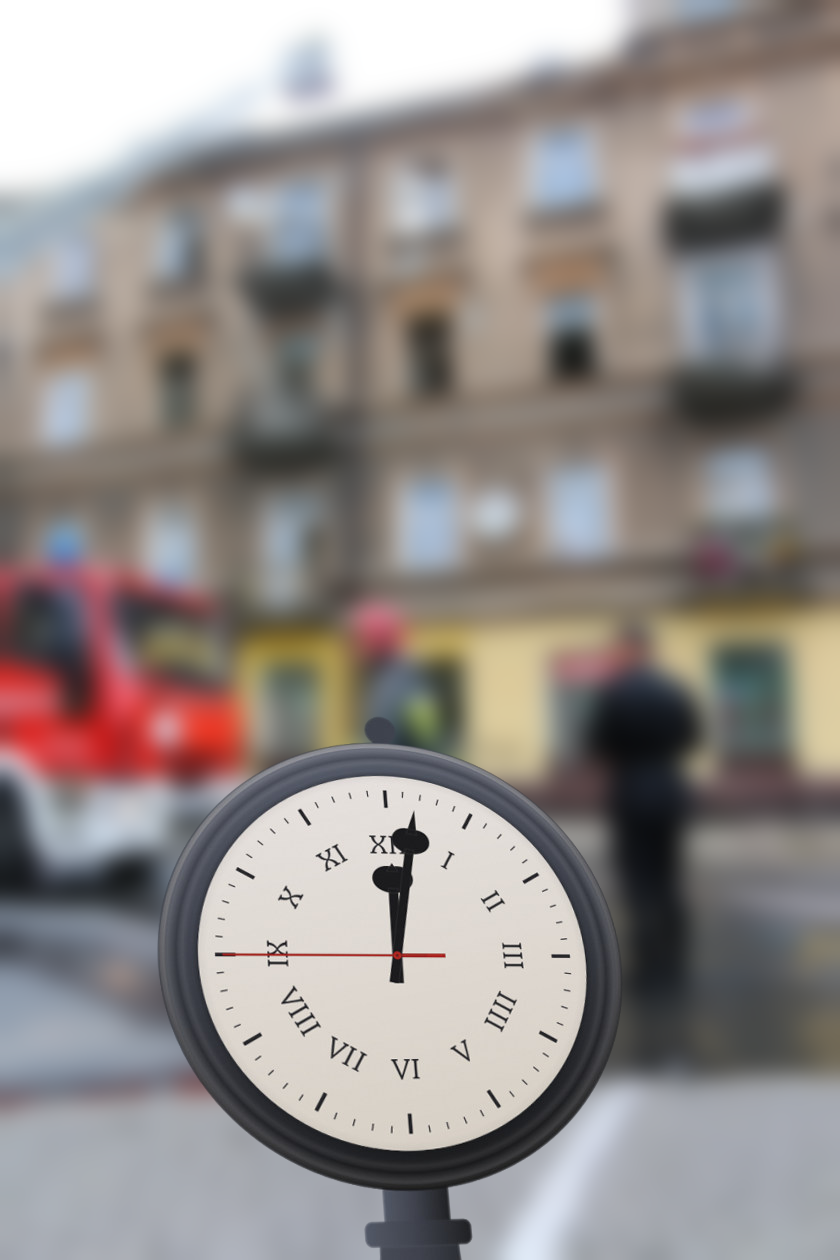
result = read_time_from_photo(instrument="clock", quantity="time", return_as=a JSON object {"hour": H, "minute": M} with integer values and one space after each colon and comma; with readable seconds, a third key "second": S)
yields {"hour": 12, "minute": 1, "second": 45}
